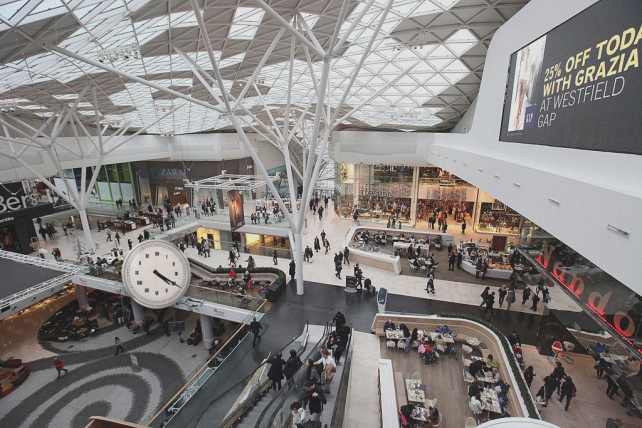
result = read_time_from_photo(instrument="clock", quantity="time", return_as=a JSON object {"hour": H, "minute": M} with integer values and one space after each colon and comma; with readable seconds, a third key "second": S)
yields {"hour": 4, "minute": 20}
